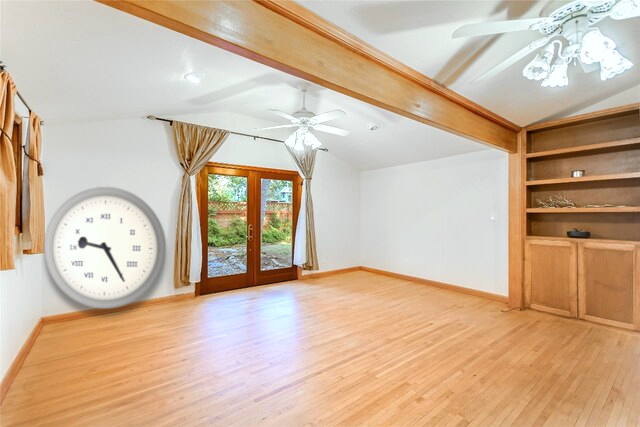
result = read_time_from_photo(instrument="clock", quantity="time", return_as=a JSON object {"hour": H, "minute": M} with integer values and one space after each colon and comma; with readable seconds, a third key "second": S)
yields {"hour": 9, "minute": 25}
